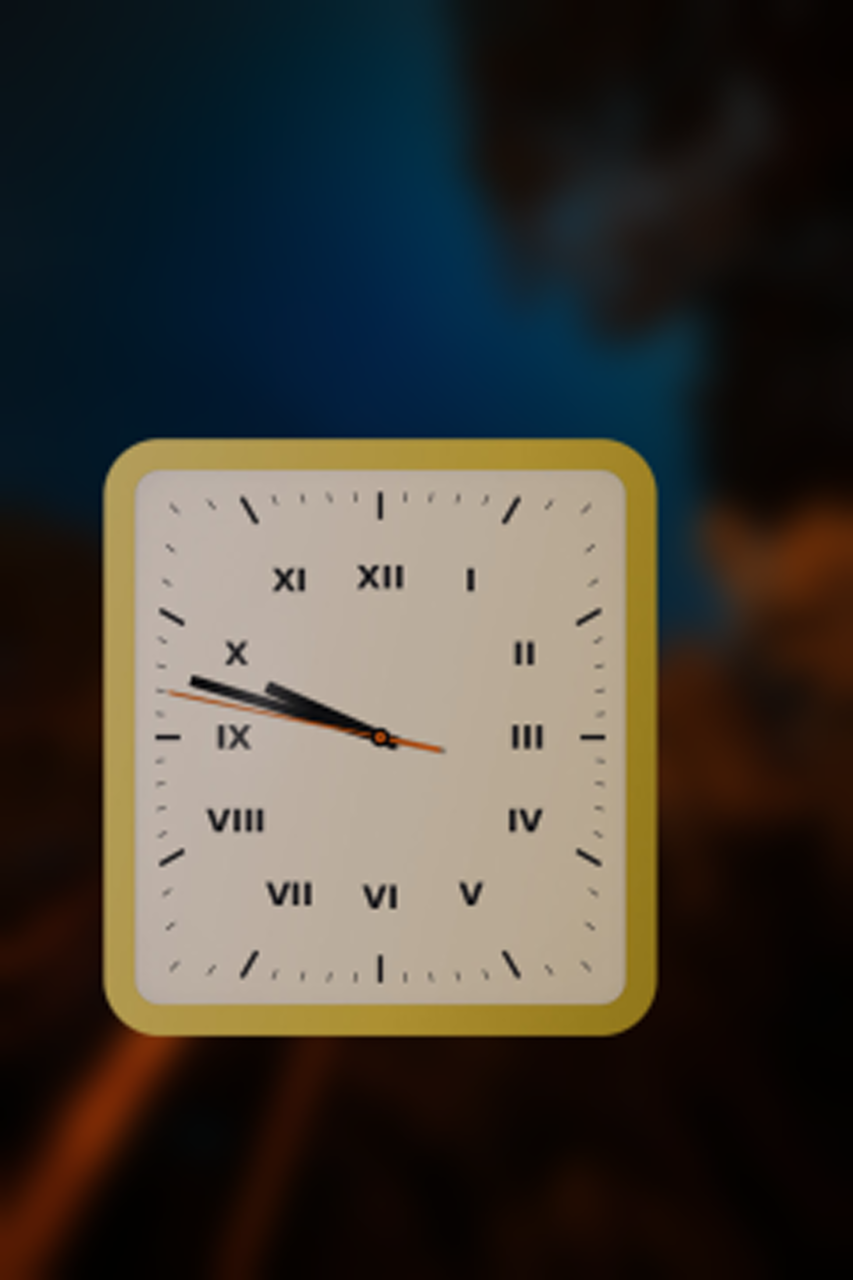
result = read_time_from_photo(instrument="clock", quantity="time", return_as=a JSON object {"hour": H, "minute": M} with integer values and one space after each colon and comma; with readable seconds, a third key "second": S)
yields {"hour": 9, "minute": 47, "second": 47}
